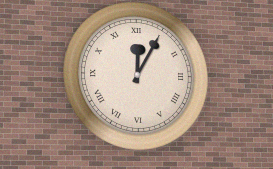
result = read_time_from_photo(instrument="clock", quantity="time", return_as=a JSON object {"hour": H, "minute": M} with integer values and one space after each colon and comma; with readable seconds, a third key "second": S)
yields {"hour": 12, "minute": 5}
